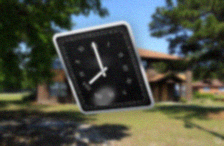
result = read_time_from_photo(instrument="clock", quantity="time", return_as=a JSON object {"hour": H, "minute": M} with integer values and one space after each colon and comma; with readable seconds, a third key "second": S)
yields {"hour": 8, "minute": 0}
